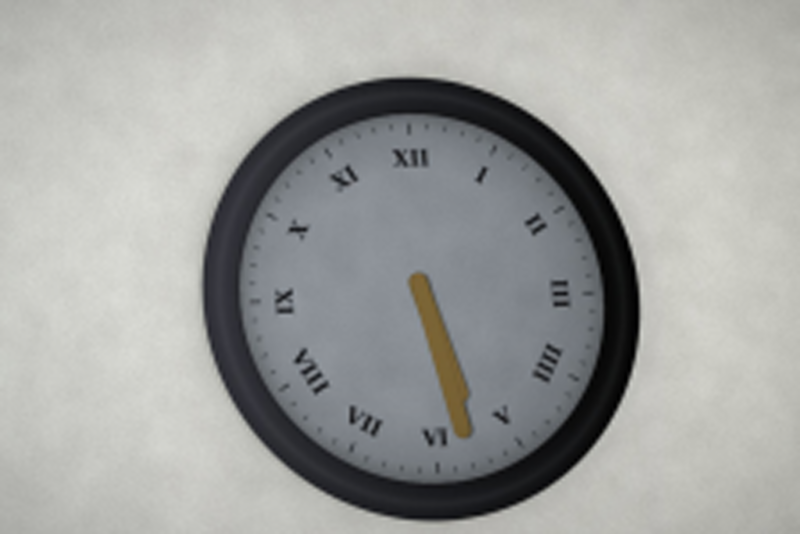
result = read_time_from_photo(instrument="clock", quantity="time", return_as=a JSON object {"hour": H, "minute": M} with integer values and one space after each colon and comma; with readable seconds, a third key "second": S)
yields {"hour": 5, "minute": 28}
